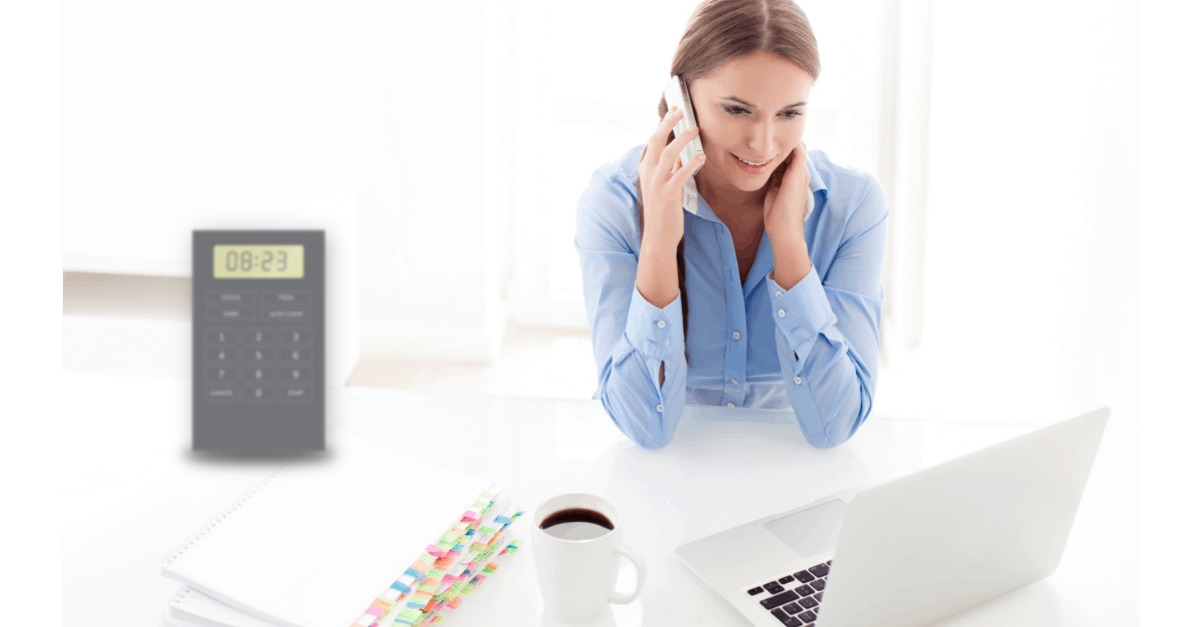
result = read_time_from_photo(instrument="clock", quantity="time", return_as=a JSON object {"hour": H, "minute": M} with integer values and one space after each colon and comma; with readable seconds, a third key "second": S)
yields {"hour": 8, "minute": 23}
